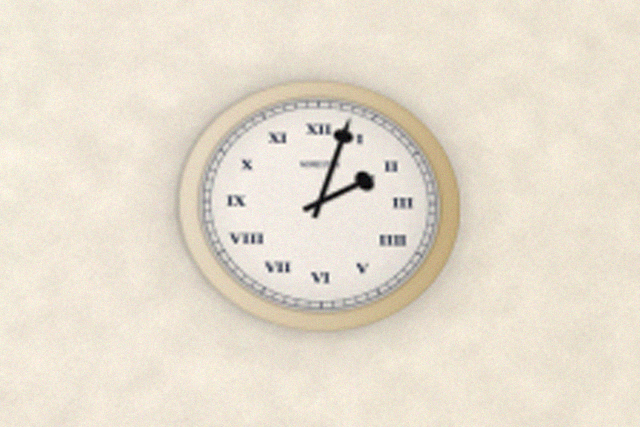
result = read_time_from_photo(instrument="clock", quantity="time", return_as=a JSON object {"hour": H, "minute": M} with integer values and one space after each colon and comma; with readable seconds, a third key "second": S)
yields {"hour": 2, "minute": 3}
